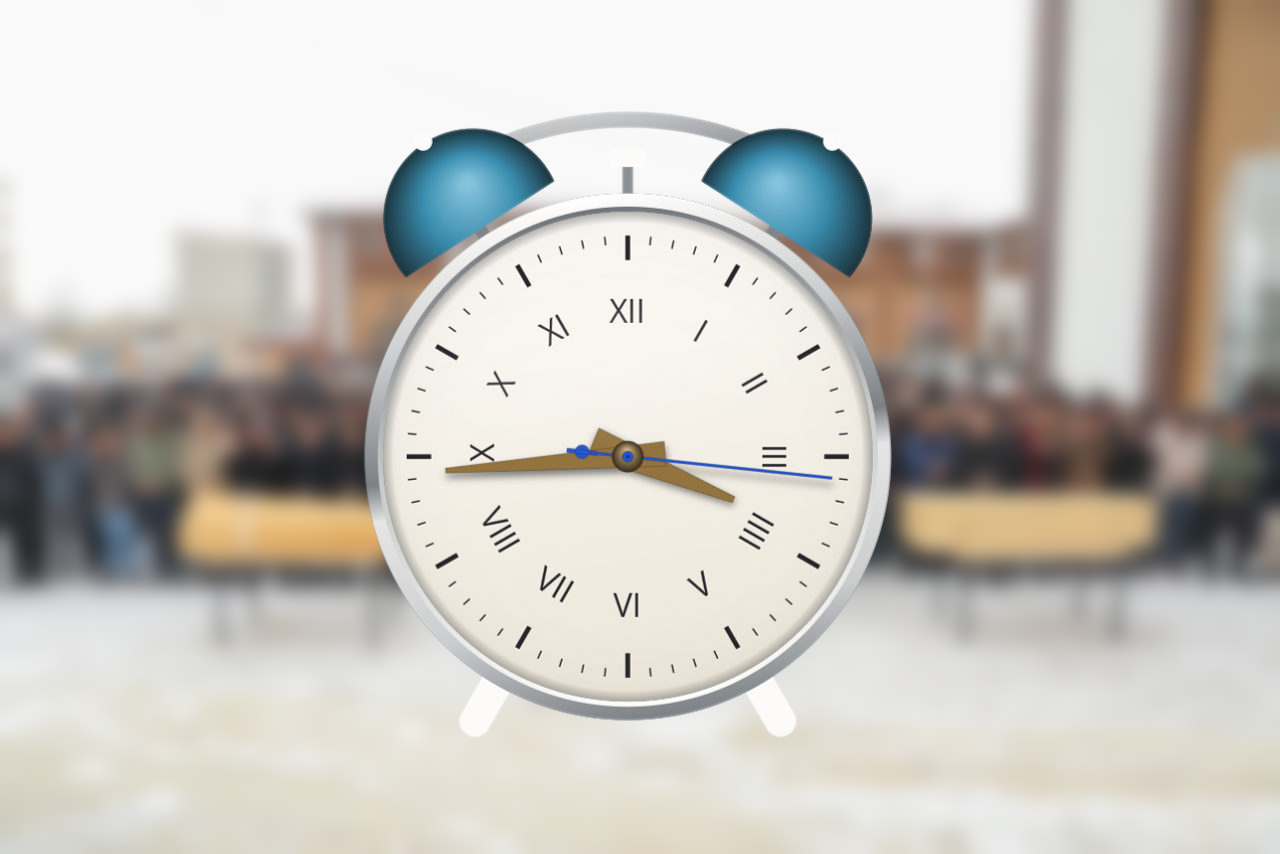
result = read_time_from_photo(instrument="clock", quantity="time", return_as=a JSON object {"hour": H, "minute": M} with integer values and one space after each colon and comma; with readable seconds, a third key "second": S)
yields {"hour": 3, "minute": 44, "second": 16}
